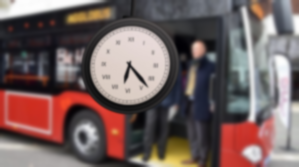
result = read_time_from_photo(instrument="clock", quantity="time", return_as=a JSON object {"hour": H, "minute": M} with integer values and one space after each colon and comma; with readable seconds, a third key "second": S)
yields {"hour": 6, "minute": 23}
